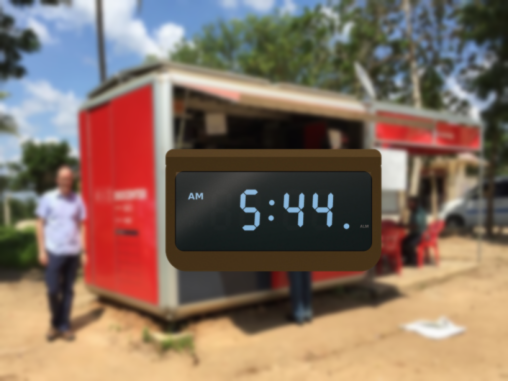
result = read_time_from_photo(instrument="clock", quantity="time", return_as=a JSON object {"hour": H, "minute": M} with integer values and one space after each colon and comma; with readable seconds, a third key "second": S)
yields {"hour": 5, "minute": 44}
